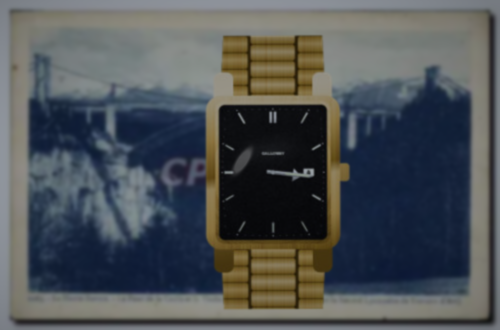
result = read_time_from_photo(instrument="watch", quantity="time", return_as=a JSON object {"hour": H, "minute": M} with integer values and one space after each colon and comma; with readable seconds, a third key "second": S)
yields {"hour": 3, "minute": 16}
